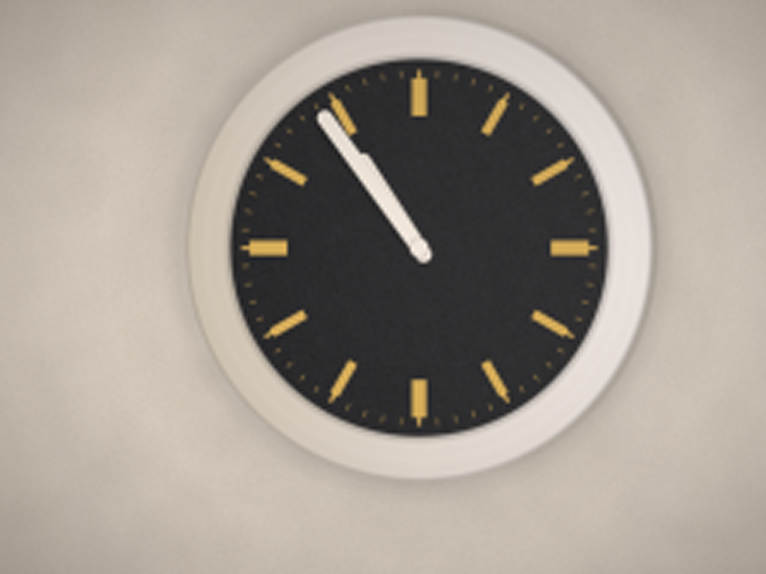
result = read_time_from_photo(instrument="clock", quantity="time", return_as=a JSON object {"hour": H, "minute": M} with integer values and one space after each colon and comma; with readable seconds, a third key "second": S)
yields {"hour": 10, "minute": 54}
